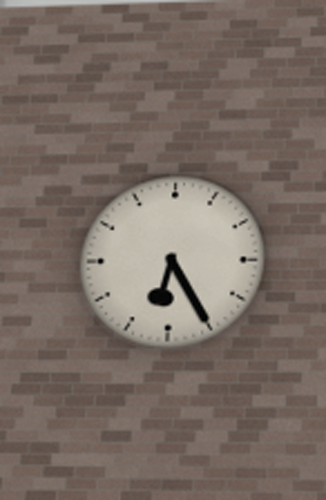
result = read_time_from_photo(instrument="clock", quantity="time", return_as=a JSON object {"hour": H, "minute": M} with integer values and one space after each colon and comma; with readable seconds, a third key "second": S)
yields {"hour": 6, "minute": 25}
